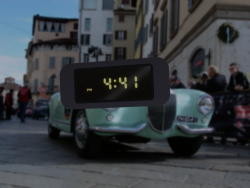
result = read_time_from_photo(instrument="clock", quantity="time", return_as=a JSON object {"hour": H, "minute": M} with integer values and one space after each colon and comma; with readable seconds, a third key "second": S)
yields {"hour": 4, "minute": 41}
